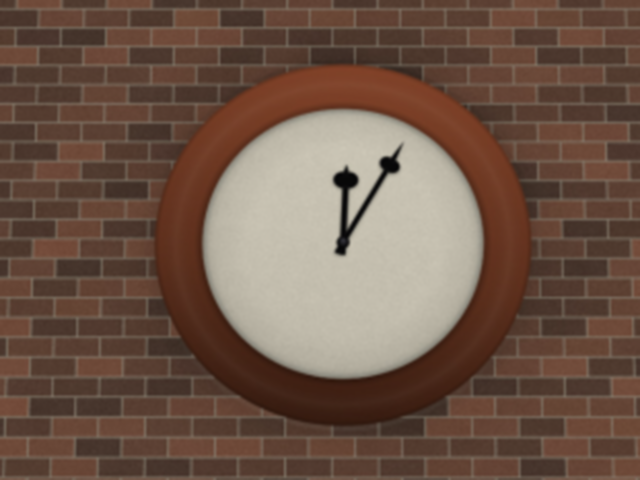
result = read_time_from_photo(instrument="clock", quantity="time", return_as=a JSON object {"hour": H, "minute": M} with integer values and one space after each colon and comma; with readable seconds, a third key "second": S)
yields {"hour": 12, "minute": 5}
